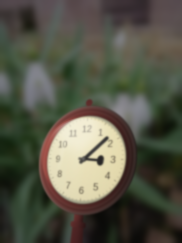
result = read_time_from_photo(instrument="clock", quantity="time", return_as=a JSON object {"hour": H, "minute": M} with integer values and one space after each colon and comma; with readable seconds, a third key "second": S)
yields {"hour": 3, "minute": 8}
